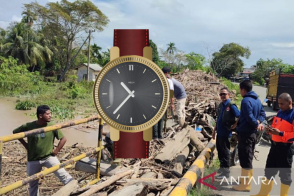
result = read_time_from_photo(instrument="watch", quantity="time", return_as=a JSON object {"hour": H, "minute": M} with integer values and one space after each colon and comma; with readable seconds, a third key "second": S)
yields {"hour": 10, "minute": 37}
